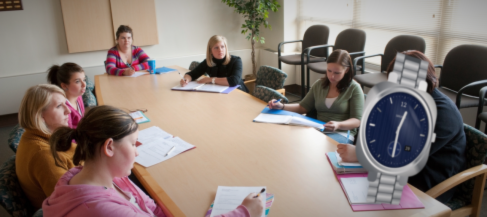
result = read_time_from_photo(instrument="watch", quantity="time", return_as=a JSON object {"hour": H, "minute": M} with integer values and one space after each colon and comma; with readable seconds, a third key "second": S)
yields {"hour": 12, "minute": 30}
